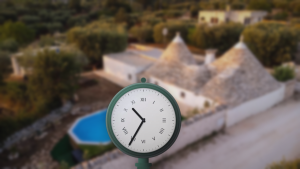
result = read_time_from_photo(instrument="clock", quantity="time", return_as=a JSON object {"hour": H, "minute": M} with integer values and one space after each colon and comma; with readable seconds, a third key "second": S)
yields {"hour": 10, "minute": 35}
